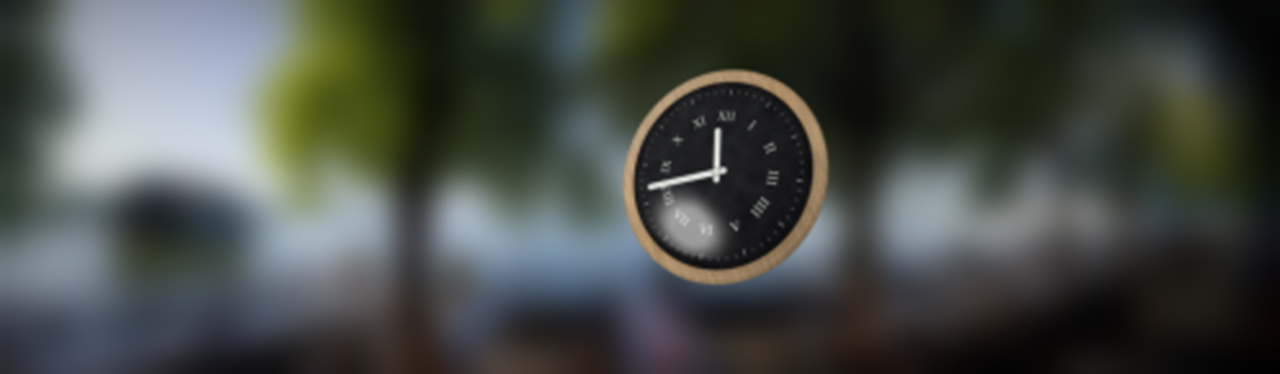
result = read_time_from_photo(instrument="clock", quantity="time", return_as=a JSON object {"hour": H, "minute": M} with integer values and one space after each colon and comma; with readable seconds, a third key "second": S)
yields {"hour": 11, "minute": 42}
